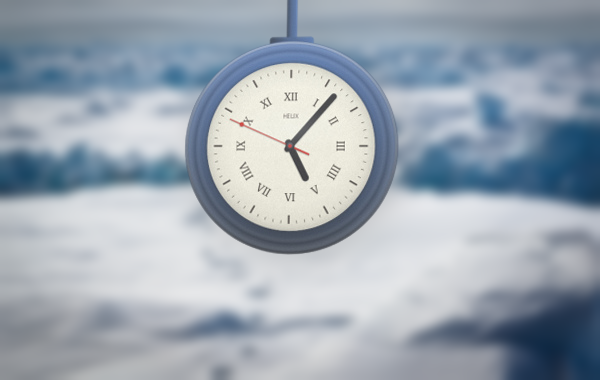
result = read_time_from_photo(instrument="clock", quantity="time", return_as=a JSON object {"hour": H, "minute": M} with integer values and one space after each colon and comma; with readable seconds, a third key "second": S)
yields {"hour": 5, "minute": 6, "second": 49}
